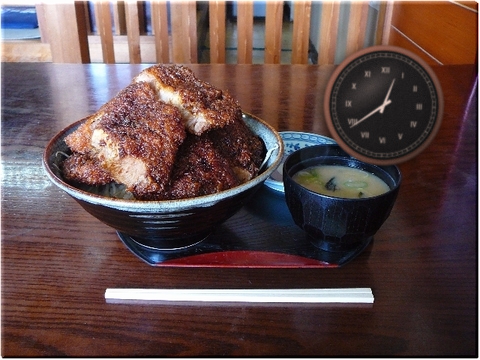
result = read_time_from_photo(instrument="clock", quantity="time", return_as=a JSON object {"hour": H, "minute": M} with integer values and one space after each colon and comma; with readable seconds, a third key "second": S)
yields {"hour": 12, "minute": 39}
